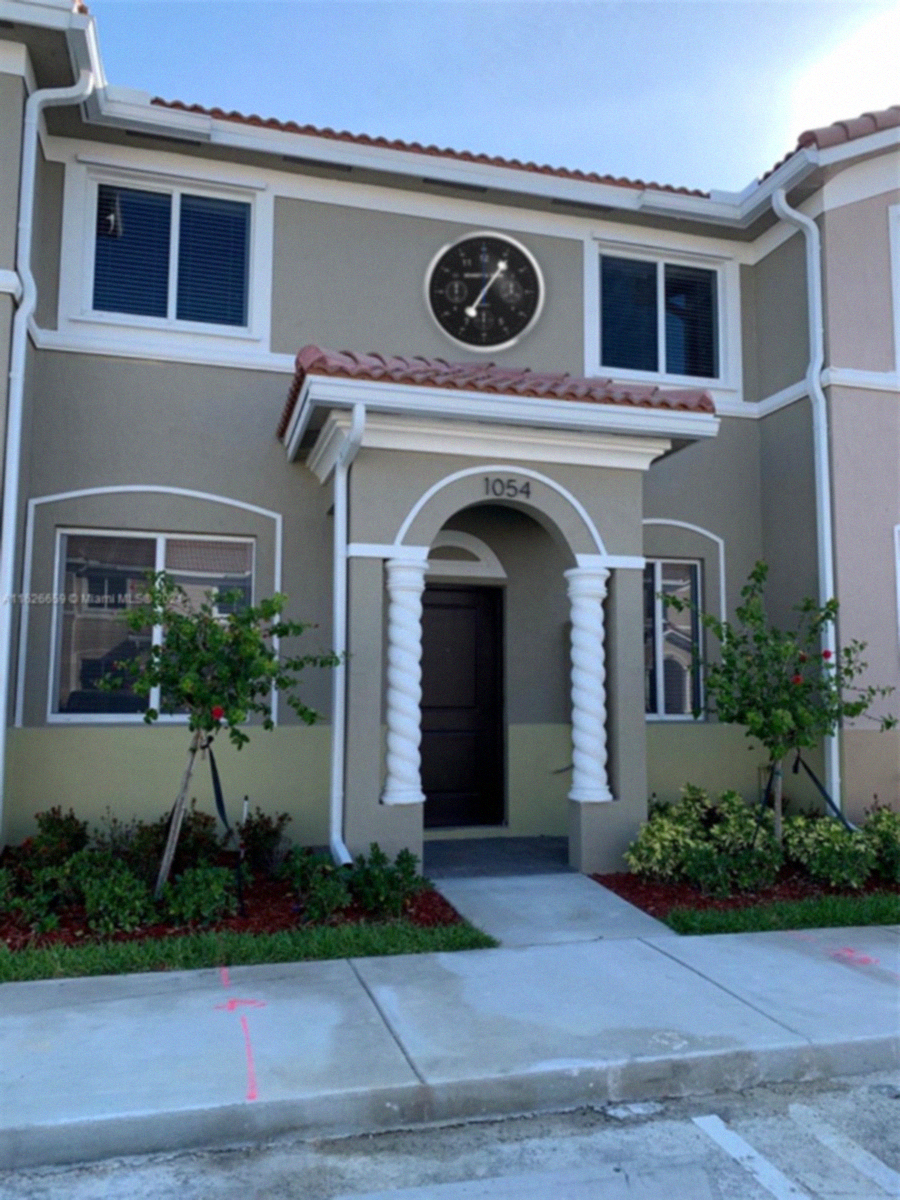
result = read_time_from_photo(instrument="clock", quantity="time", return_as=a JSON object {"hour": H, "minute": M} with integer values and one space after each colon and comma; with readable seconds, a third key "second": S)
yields {"hour": 7, "minute": 6}
